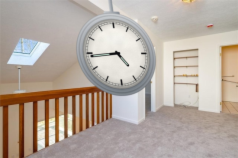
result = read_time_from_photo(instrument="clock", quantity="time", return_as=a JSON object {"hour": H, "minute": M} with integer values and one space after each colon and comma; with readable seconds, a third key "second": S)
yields {"hour": 4, "minute": 44}
